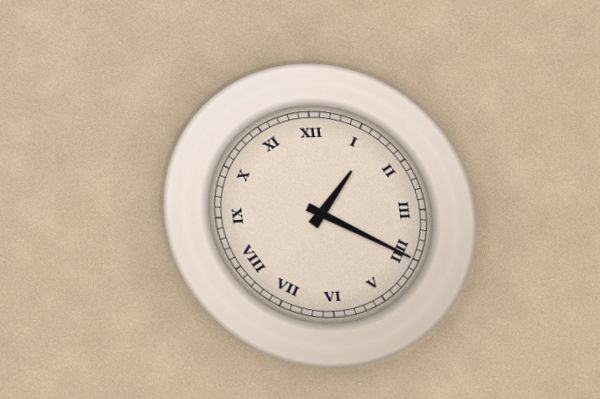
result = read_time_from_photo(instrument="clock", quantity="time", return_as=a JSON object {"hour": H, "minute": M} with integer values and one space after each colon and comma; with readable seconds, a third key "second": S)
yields {"hour": 1, "minute": 20}
